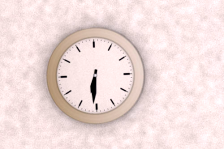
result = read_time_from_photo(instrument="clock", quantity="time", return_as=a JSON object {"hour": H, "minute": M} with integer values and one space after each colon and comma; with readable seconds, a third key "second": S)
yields {"hour": 6, "minute": 31}
